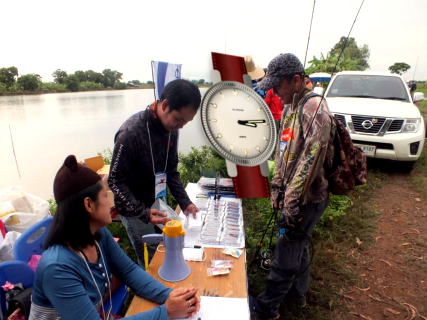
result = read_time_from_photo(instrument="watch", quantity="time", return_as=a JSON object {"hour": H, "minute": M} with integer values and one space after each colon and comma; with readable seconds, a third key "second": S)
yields {"hour": 3, "minute": 14}
